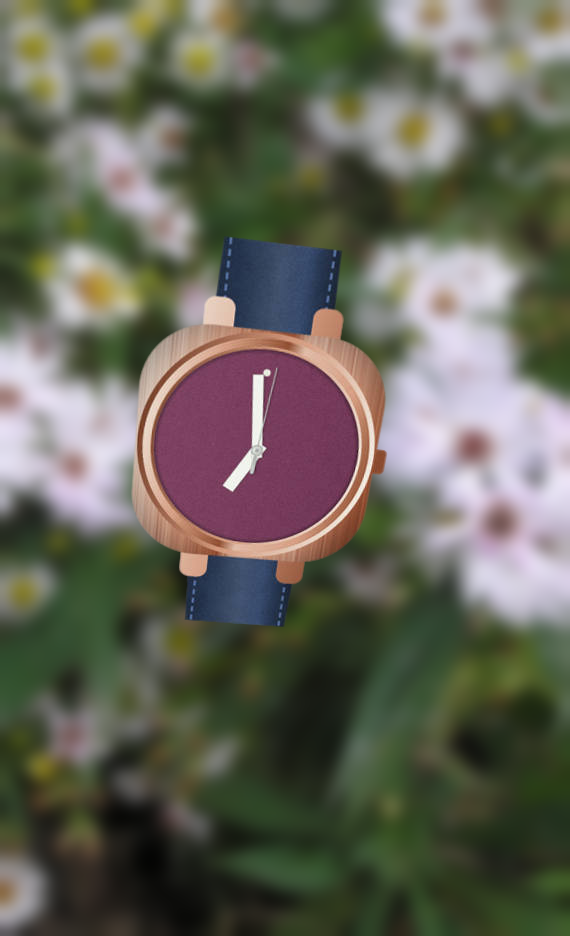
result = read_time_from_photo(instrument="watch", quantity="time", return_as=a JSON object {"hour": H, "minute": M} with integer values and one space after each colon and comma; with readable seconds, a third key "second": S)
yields {"hour": 6, "minute": 59, "second": 1}
